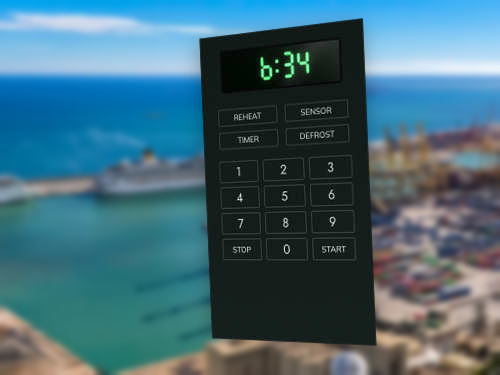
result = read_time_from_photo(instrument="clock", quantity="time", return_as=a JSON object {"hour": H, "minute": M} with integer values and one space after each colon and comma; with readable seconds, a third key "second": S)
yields {"hour": 6, "minute": 34}
